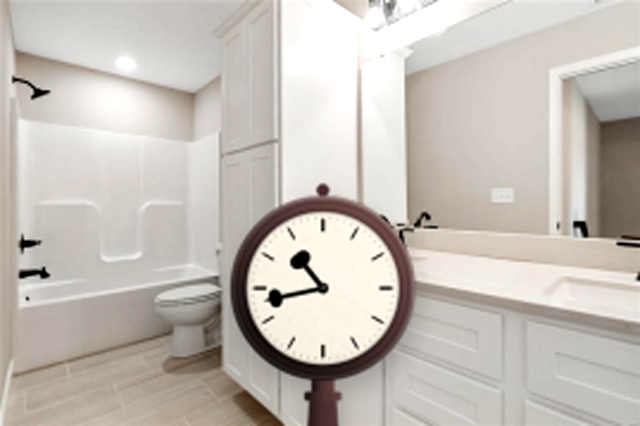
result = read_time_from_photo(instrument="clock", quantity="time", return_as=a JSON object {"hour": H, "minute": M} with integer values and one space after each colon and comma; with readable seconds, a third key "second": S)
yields {"hour": 10, "minute": 43}
